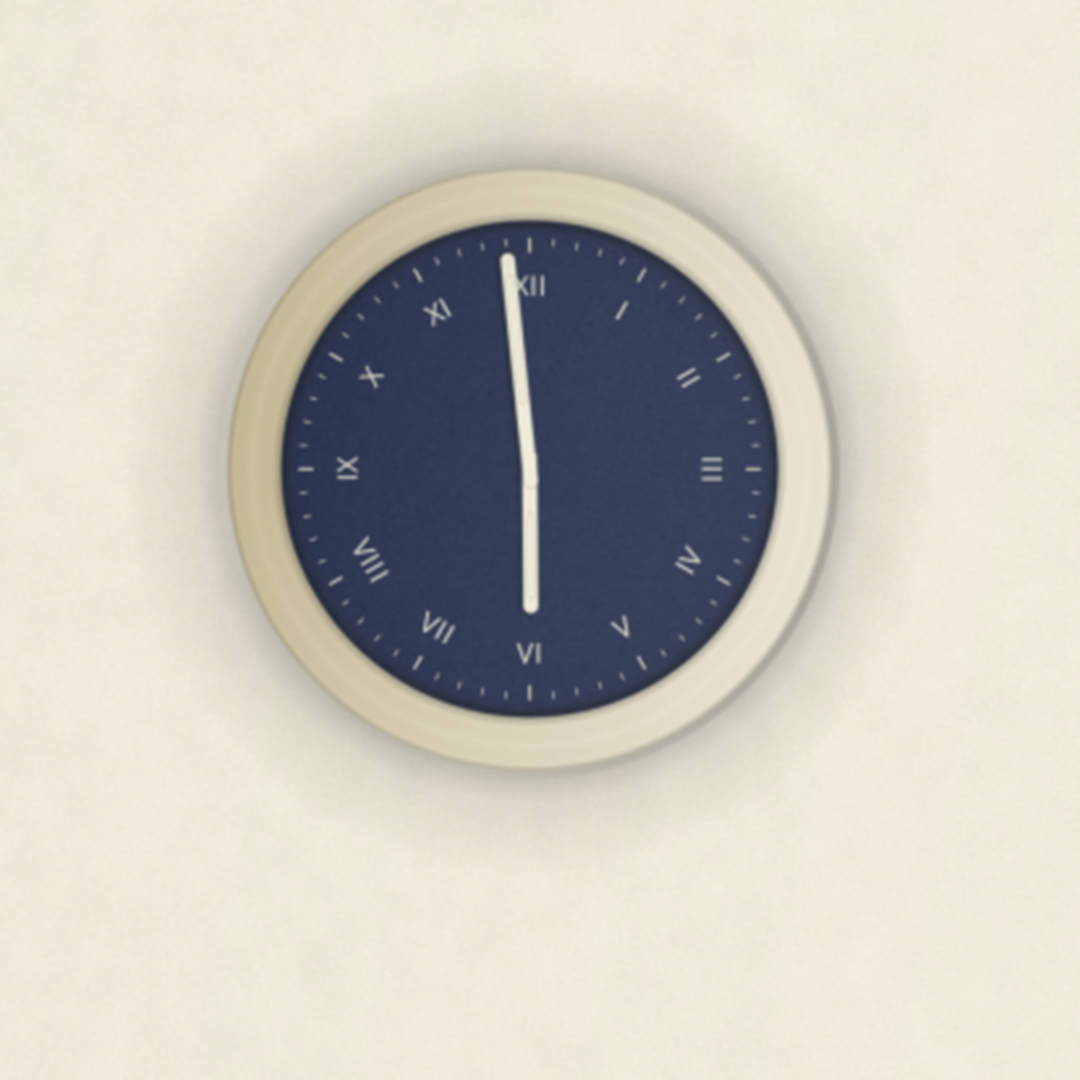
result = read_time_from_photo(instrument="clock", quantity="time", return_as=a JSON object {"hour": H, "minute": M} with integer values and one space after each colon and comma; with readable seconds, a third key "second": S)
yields {"hour": 5, "minute": 59}
